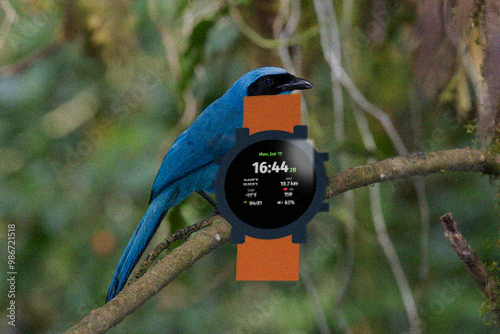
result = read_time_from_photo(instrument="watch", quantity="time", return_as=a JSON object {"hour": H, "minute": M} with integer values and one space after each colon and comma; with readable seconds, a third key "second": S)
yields {"hour": 16, "minute": 44}
